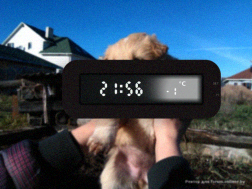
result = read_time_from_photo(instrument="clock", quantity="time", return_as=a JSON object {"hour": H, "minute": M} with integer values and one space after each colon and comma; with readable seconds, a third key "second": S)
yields {"hour": 21, "minute": 56}
